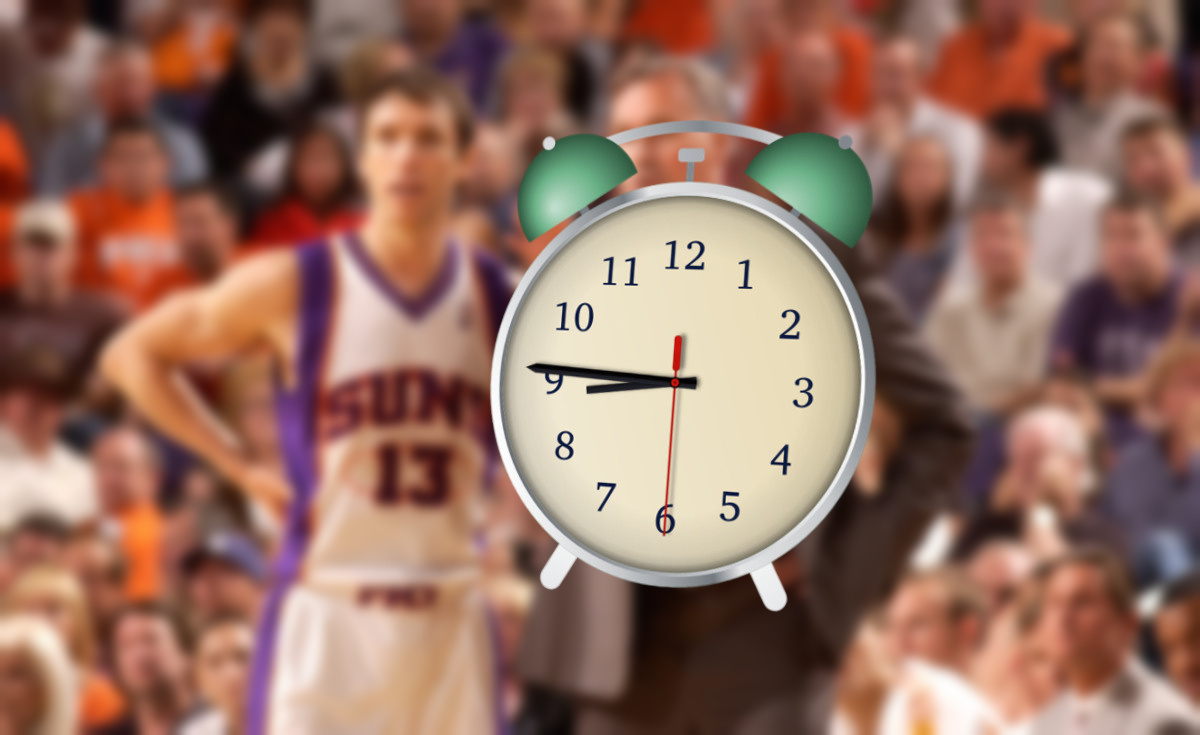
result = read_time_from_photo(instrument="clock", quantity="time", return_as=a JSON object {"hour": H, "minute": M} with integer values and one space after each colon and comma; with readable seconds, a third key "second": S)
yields {"hour": 8, "minute": 45, "second": 30}
